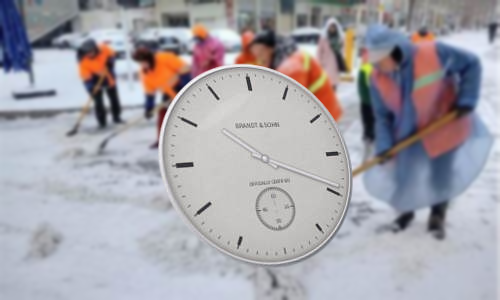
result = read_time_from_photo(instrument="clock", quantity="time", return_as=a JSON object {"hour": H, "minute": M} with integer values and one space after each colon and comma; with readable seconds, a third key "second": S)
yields {"hour": 10, "minute": 19}
